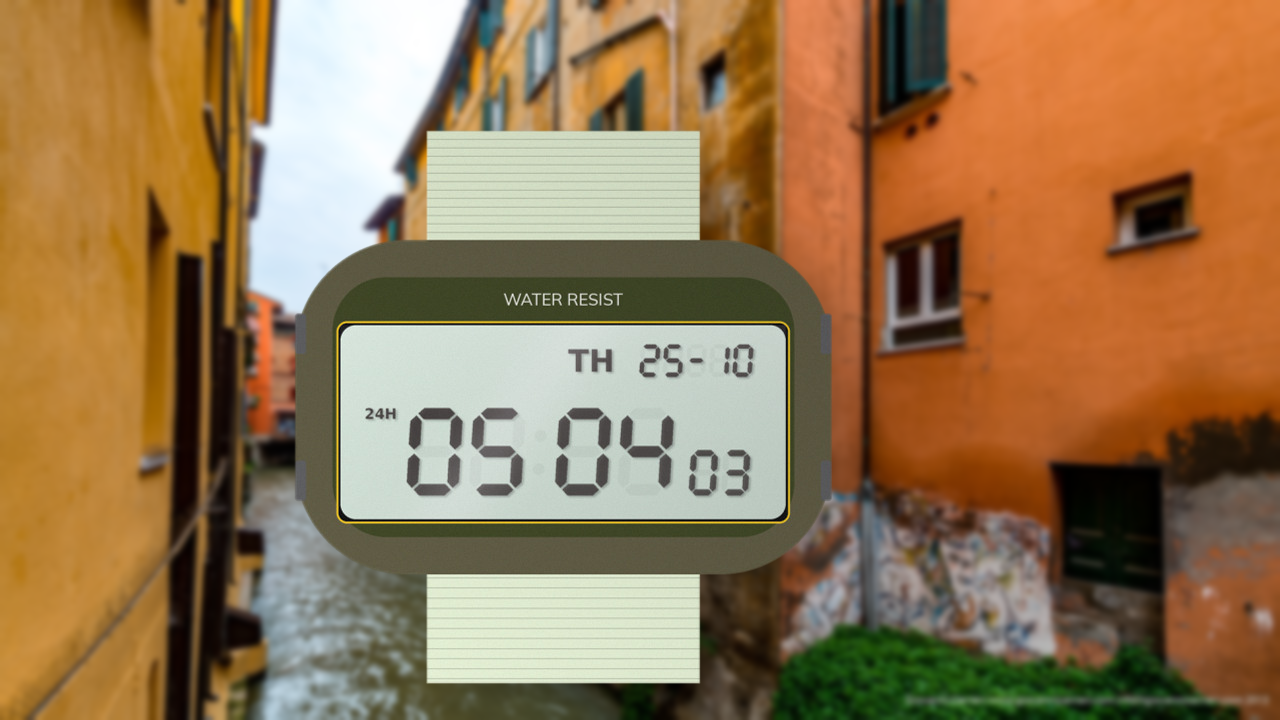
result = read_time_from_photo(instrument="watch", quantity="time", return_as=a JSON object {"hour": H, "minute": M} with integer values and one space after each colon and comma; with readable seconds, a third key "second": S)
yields {"hour": 5, "minute": 4, "second": 3}
